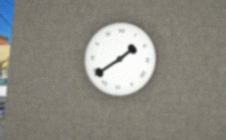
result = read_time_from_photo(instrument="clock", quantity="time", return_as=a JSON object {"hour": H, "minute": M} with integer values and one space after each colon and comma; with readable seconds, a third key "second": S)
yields {"hour": 1, "minute": 39}
